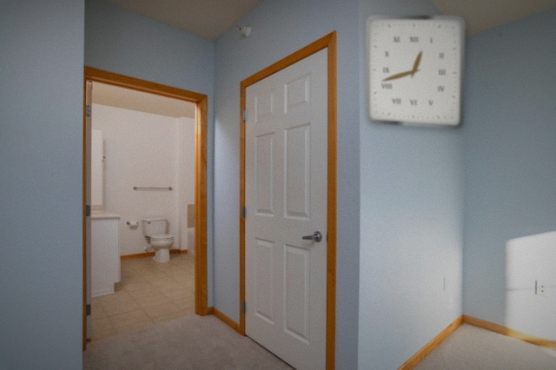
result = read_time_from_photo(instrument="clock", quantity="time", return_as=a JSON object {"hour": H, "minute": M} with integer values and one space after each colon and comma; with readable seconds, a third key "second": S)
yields {"hour": 12, "minute": 42}
